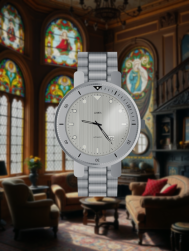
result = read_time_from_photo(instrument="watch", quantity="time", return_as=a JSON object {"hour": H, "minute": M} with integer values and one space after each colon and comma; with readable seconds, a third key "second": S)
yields {"hour": 9, "minute": 24}
